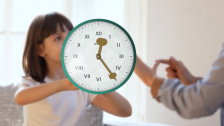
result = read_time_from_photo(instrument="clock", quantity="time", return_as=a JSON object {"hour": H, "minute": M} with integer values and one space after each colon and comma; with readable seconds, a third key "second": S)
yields {"hour": 12, "minute": 24}
